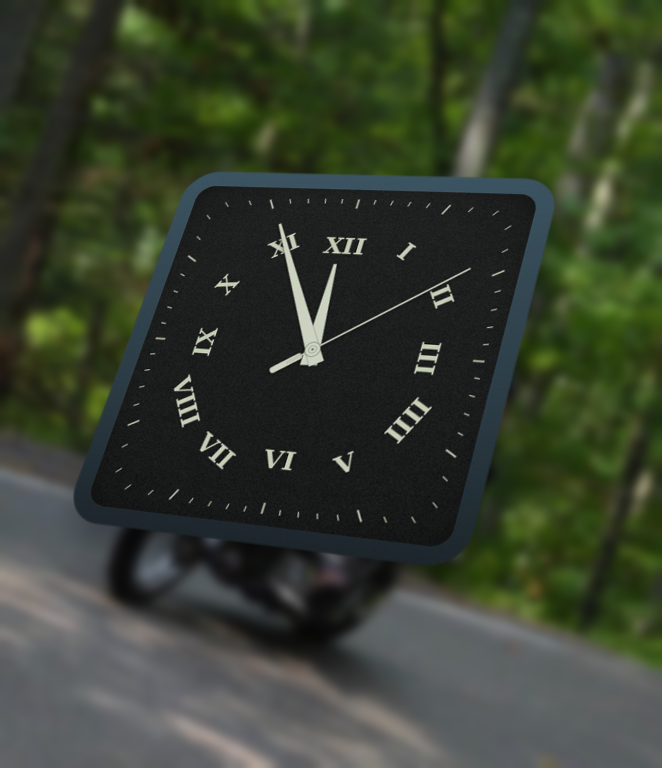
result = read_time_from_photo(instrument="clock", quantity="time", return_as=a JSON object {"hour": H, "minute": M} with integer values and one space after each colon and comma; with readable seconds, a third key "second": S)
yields {"hour": 11, "minute": 55, "second": 9}
